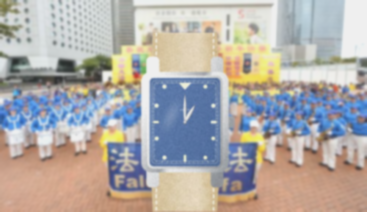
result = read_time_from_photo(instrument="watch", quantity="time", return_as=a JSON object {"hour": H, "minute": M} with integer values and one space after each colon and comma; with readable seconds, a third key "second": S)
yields {"hour": 1, "minute": 0}
